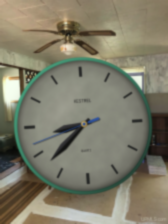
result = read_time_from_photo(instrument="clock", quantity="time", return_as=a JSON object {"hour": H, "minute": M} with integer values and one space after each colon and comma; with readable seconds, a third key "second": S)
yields {"hour": 8, "minute": 37, "second": 42}
